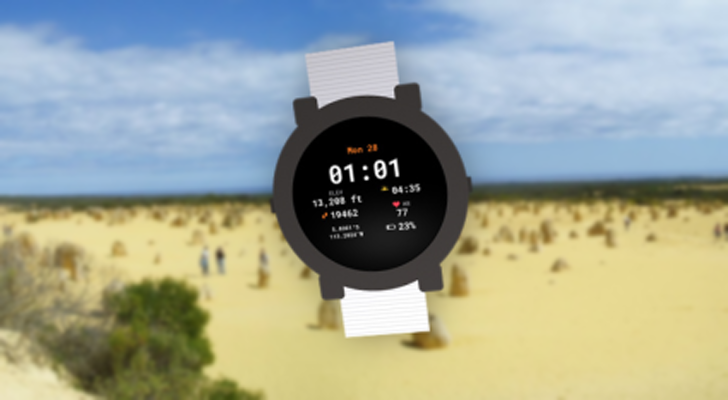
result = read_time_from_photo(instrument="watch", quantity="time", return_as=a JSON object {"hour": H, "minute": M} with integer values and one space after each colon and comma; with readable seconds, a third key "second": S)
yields {"hour": 1, "minute": 1}
